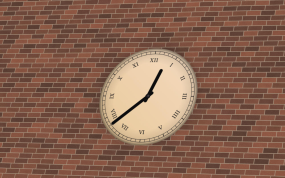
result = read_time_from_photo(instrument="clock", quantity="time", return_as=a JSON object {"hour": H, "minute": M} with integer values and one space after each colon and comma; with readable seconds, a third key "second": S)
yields {"hour": 12, "minute": 38}
